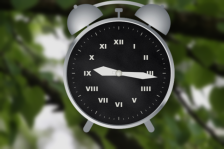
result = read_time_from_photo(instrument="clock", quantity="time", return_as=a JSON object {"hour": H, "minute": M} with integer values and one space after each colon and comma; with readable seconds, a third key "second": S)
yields {"hour": 9, "minute": 16}
